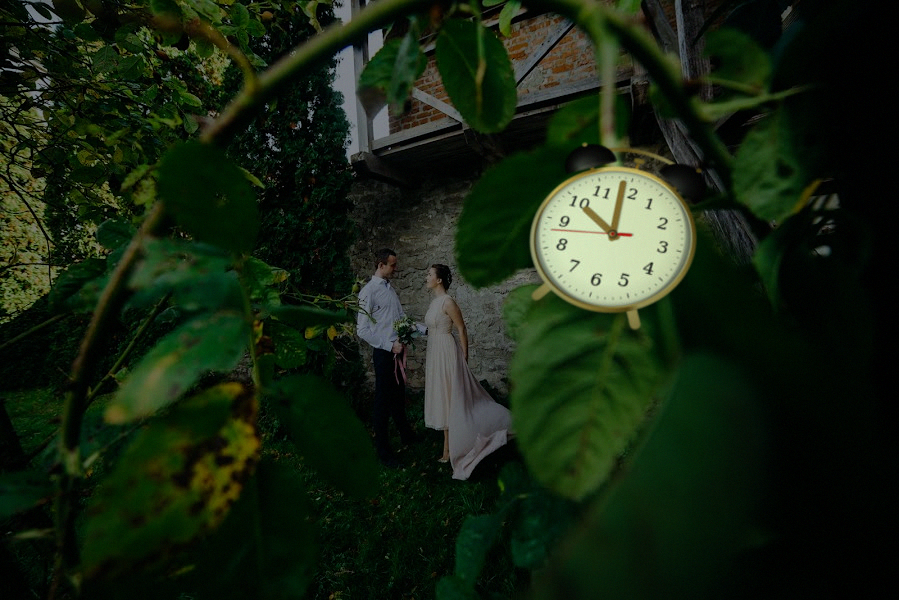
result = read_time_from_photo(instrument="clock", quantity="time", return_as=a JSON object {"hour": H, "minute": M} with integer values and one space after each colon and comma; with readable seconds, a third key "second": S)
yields {"hour": 9, "minute": 58, "second": 43}
